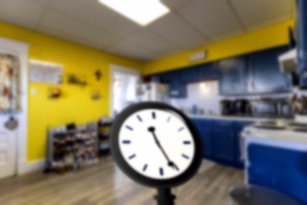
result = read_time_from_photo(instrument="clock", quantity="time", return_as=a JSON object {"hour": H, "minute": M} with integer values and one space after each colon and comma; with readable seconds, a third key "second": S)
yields {"hour": 11, "minute": 26}
